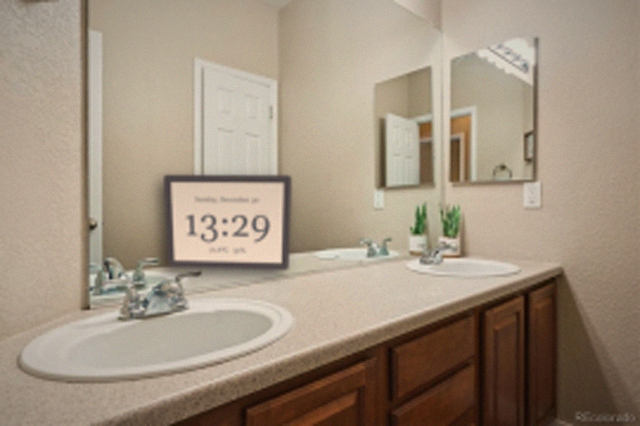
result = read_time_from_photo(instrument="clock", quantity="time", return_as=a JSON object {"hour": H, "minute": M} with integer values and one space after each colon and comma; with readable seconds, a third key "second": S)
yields {"hour": 13, "minute": 29}
